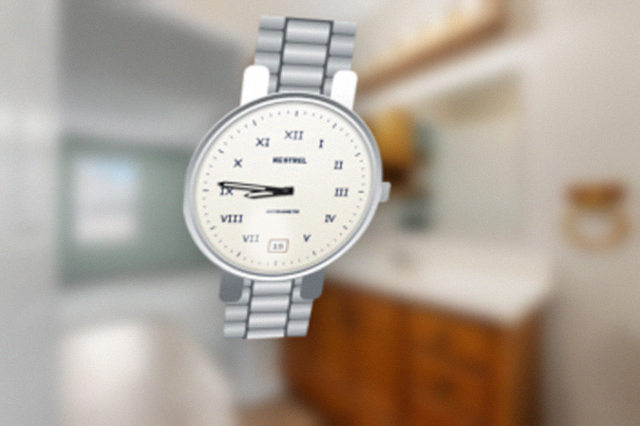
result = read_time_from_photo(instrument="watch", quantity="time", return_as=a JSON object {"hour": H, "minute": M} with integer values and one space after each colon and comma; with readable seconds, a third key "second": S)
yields {"hour": 8, "minute": 46}
